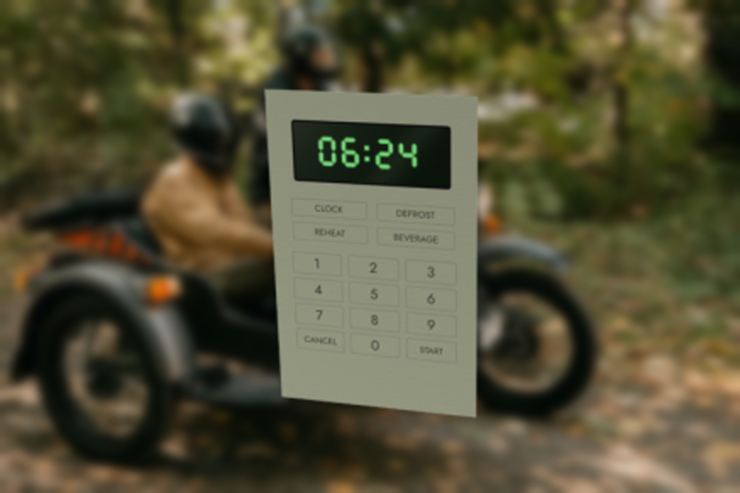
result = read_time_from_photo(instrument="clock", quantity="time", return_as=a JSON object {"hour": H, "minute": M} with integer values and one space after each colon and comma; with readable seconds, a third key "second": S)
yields {"hour": 6, "minute": 24}
